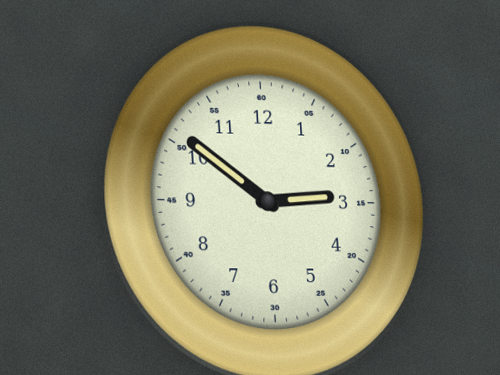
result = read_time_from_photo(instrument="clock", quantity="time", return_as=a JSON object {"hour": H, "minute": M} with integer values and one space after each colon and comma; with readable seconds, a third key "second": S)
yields {"hour": 2, "minute": 51}
